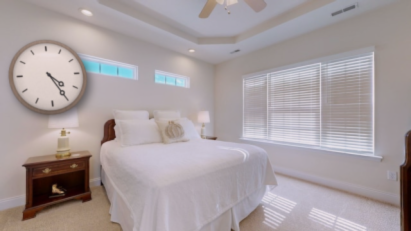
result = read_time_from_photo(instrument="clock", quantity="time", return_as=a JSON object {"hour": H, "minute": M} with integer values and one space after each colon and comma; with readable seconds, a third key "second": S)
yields {"hour": 4, "minute": 25}
